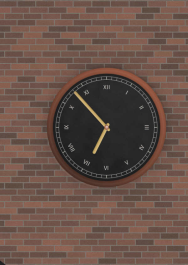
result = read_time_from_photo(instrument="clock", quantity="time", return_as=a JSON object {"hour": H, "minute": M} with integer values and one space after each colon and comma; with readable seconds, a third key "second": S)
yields {"hour": 6, "minute": 53}
